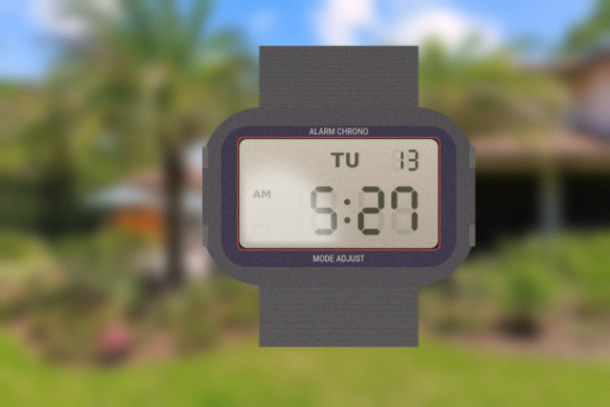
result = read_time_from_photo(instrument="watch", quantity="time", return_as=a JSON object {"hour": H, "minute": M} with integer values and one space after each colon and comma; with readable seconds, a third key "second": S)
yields {"hour": 5, "minute": 27}
